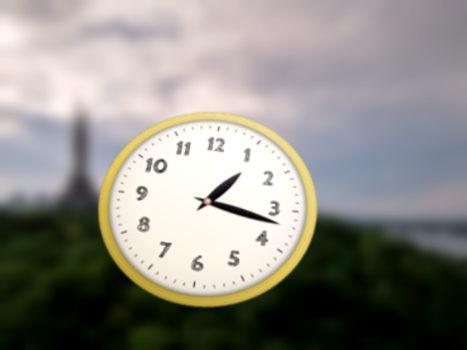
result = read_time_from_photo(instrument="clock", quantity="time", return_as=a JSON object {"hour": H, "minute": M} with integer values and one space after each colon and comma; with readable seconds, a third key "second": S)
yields {"hour": 1, "minute": 17}
